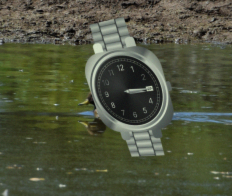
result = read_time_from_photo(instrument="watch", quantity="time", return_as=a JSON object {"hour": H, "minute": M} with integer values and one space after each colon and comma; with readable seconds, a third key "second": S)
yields {"hour": 3, "minute": 15}
